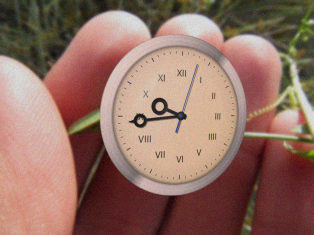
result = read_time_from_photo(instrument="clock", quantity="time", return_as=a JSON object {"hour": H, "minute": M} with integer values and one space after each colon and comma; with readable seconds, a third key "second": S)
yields {"hour": 9, "minute": 44, "second": 3}
